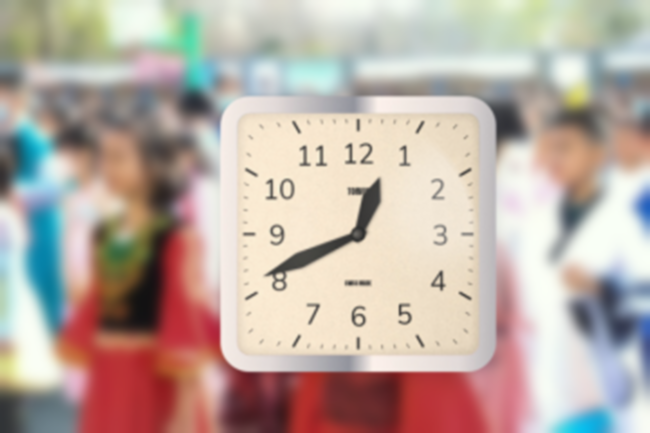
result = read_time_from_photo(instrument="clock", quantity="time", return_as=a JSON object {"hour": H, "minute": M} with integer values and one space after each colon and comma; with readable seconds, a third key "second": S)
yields {"hour": 12, "minute": 41}
